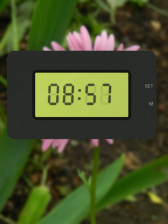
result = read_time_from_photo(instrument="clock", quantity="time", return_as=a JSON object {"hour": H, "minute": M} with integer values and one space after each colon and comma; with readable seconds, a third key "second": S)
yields {"hour": 8, "minute": 57}
